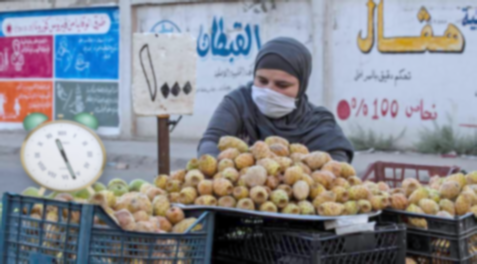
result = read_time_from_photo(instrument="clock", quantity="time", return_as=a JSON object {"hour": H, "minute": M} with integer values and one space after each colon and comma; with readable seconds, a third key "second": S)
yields {"hour": 11, "minute": 27}
